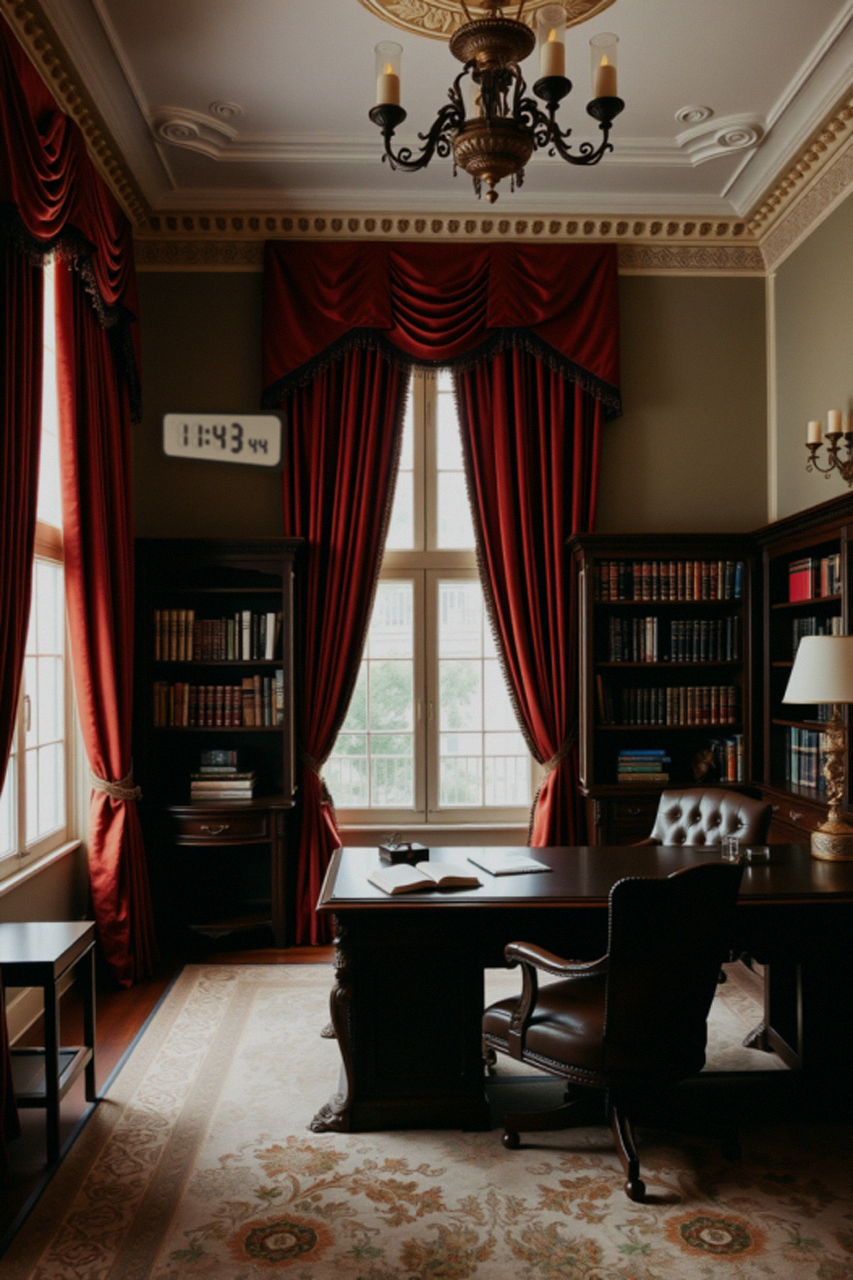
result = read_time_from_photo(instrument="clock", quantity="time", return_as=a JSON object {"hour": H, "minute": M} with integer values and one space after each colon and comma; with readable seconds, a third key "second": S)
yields {"hour": 11, "minute": 43, "second": 44}
